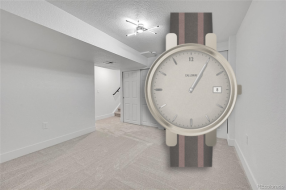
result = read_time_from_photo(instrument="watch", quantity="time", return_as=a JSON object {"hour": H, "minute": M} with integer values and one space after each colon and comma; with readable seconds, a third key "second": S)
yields {"hour": 1, "minute": 5}
